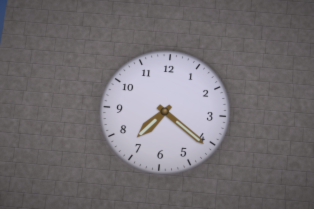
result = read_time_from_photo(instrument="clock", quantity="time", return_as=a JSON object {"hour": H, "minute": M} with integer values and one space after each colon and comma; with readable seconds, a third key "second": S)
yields {"hour": 7, "minute": 21}
